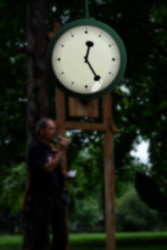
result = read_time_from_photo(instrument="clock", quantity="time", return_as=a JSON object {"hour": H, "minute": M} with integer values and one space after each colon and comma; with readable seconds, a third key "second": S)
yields {"hour": 12, "minute": 25}
